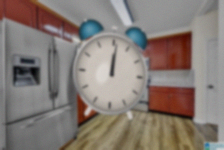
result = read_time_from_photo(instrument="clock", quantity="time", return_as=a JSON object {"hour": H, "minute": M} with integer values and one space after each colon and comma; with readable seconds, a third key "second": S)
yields {"hour": 12, "minute": 1}
